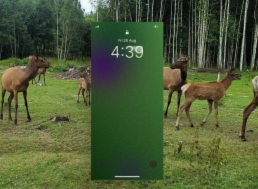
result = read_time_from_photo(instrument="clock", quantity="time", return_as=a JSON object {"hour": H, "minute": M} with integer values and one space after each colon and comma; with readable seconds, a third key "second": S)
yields {"hour": 4, "minute": 39}
